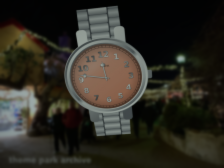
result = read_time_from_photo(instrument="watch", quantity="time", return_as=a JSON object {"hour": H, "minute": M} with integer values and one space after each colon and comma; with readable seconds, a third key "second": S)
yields {"hour": 11, "minute": 47}
